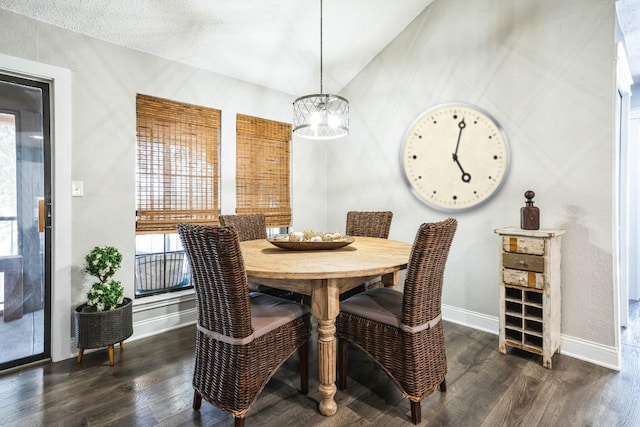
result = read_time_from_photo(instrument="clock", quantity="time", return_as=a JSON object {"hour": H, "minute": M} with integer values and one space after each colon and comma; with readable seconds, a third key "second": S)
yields {"hour": 5, "minute": 2}
